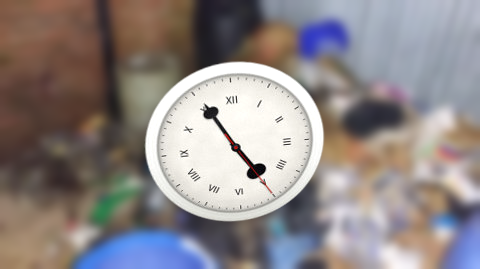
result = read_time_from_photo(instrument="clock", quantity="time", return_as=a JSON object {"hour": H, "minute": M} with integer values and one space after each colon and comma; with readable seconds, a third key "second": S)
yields {"hour": 4, "minute": 55, "second": 25}
